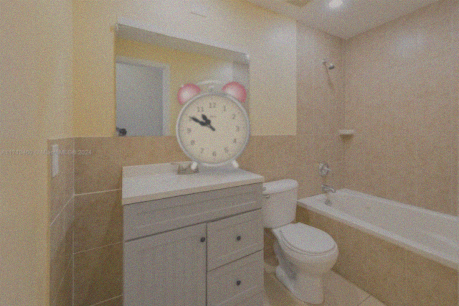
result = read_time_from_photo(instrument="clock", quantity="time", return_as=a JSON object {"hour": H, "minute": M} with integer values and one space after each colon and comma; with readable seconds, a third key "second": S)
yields {"hour": 10, "minute": 50}
